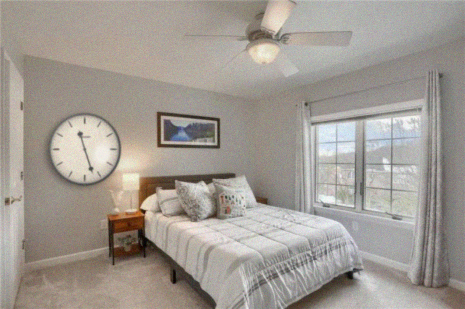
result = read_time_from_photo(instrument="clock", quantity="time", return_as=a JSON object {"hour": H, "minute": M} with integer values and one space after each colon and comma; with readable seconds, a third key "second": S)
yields {"hour": 11, "minute": 27}
